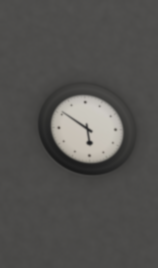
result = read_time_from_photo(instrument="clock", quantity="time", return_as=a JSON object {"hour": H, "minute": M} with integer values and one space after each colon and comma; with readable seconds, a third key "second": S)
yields {"hour": 5, "minute": 51}
